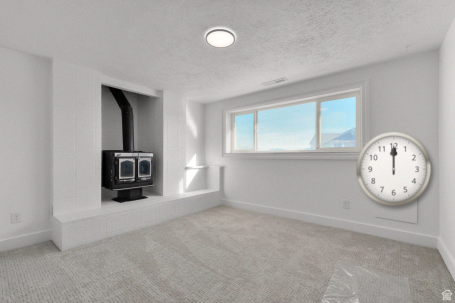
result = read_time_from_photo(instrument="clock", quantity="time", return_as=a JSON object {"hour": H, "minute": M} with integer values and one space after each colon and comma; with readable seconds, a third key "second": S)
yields {"hour": 12, "minute": 0}
